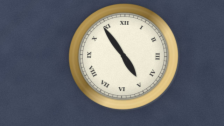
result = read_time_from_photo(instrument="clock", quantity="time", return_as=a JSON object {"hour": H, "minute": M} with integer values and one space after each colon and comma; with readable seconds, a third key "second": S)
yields {"hour": 4, "minute": 54}
